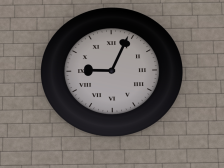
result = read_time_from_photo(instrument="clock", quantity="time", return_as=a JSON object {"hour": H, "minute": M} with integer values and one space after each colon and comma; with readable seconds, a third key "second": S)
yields {"hour": 9, "minute": 4}
